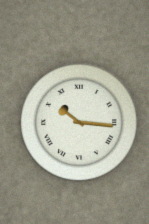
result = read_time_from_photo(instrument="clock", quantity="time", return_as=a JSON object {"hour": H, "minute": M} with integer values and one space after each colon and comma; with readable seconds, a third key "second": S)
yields {"hour": 10, "minute": 16}
